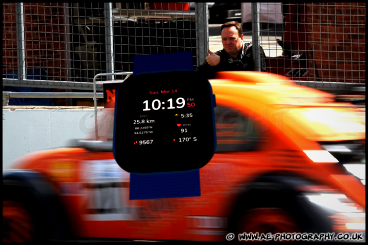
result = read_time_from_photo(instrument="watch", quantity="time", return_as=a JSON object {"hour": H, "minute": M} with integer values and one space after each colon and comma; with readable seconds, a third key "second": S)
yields {"hour": 10, "minute": 19}
